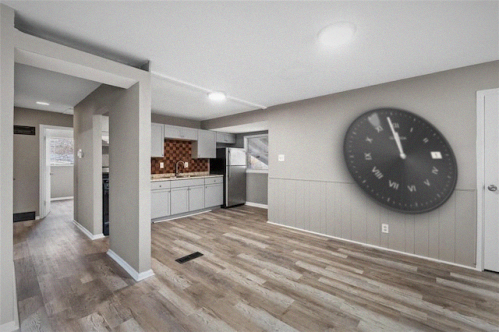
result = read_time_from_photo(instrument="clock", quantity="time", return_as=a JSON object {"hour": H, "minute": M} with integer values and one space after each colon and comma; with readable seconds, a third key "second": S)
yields {"hour": 11, "minute": 59}
